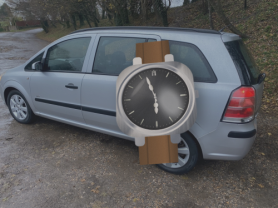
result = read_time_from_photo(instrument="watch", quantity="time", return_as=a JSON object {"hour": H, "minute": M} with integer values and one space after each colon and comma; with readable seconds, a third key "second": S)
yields {"hour": 5, "minute": 57}
